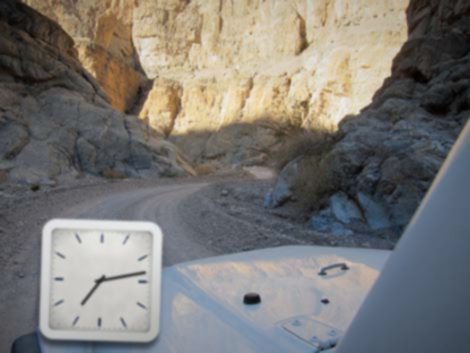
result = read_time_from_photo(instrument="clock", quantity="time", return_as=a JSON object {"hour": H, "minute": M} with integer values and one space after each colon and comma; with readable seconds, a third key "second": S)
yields {"hour": 7, "minute": 13}
